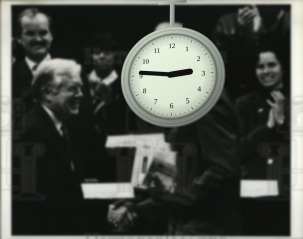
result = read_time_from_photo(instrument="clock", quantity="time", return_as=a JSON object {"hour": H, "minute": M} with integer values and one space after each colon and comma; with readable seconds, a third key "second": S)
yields {"hour": 2, "minute": 46}
